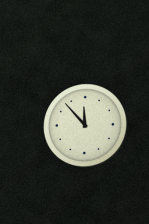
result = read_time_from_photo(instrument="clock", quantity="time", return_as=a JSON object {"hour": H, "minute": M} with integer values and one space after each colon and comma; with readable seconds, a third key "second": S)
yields {"hour": 11, "minute": 53}
